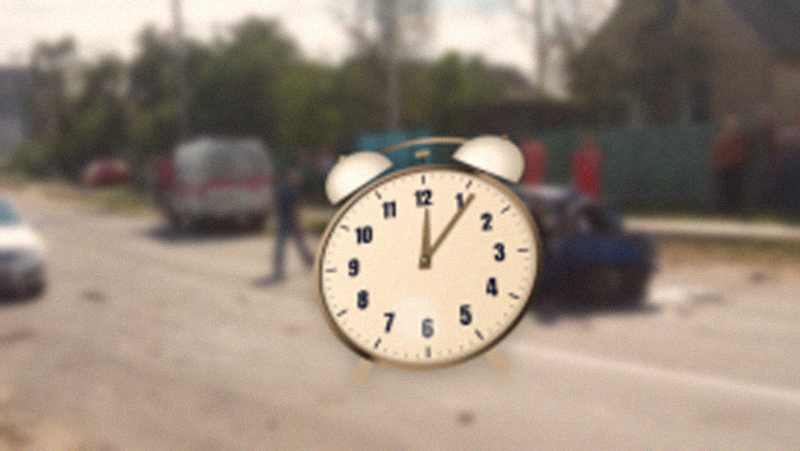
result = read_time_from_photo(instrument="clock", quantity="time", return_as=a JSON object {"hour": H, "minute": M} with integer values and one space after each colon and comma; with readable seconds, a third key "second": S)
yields {"hour": 12, "minute": 6}
